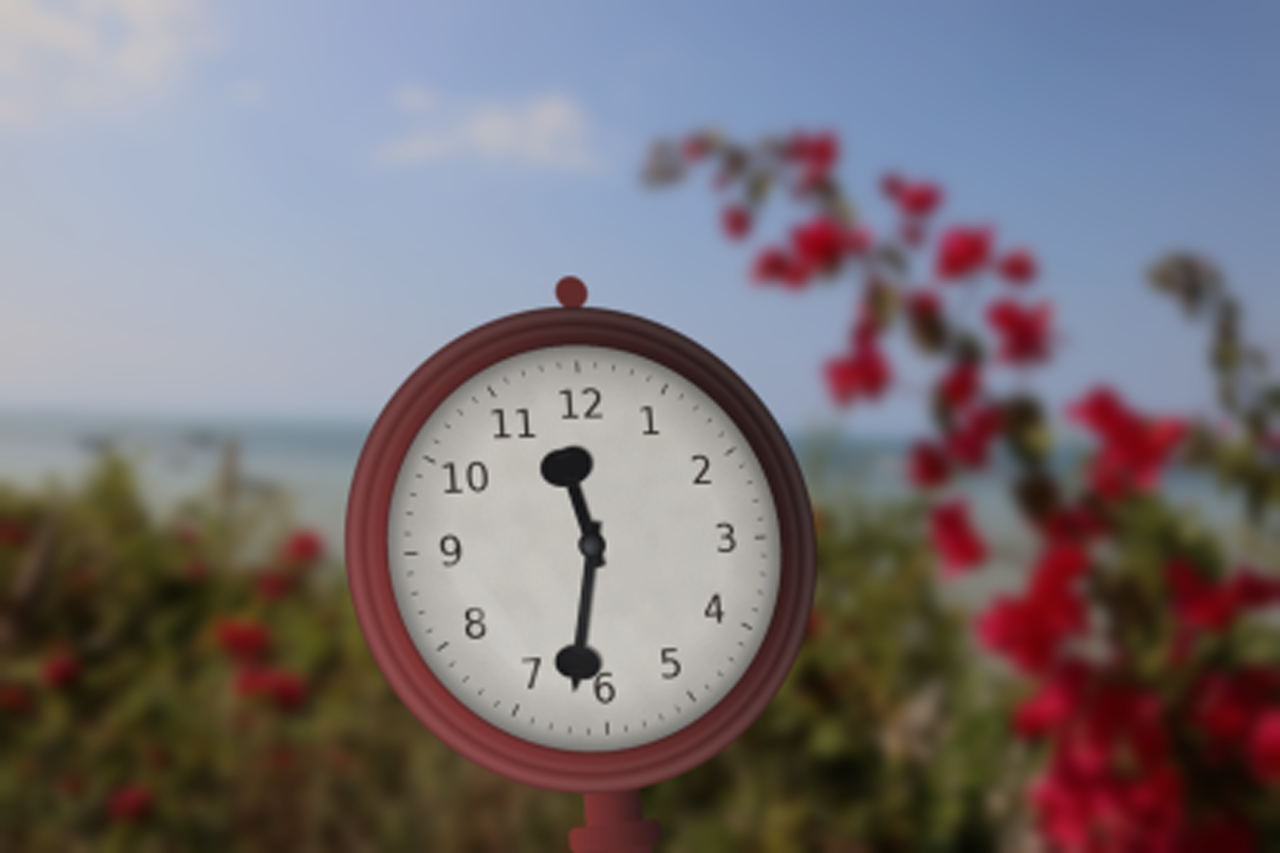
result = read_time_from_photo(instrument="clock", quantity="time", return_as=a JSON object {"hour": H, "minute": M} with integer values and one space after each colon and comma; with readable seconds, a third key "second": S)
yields {"hour": 11, "minute": 32}
